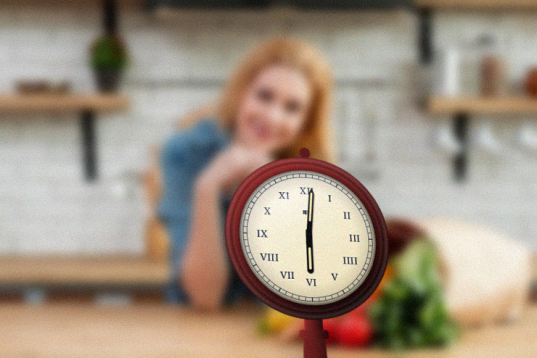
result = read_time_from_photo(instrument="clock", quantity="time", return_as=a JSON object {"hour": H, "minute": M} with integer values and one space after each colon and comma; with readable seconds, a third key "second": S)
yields {"hour": 6, "minute": 1}
